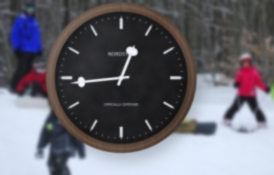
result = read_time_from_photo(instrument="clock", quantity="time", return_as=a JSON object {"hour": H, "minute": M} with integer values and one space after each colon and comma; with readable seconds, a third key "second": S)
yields {"hour": 12, "minute": 44}
